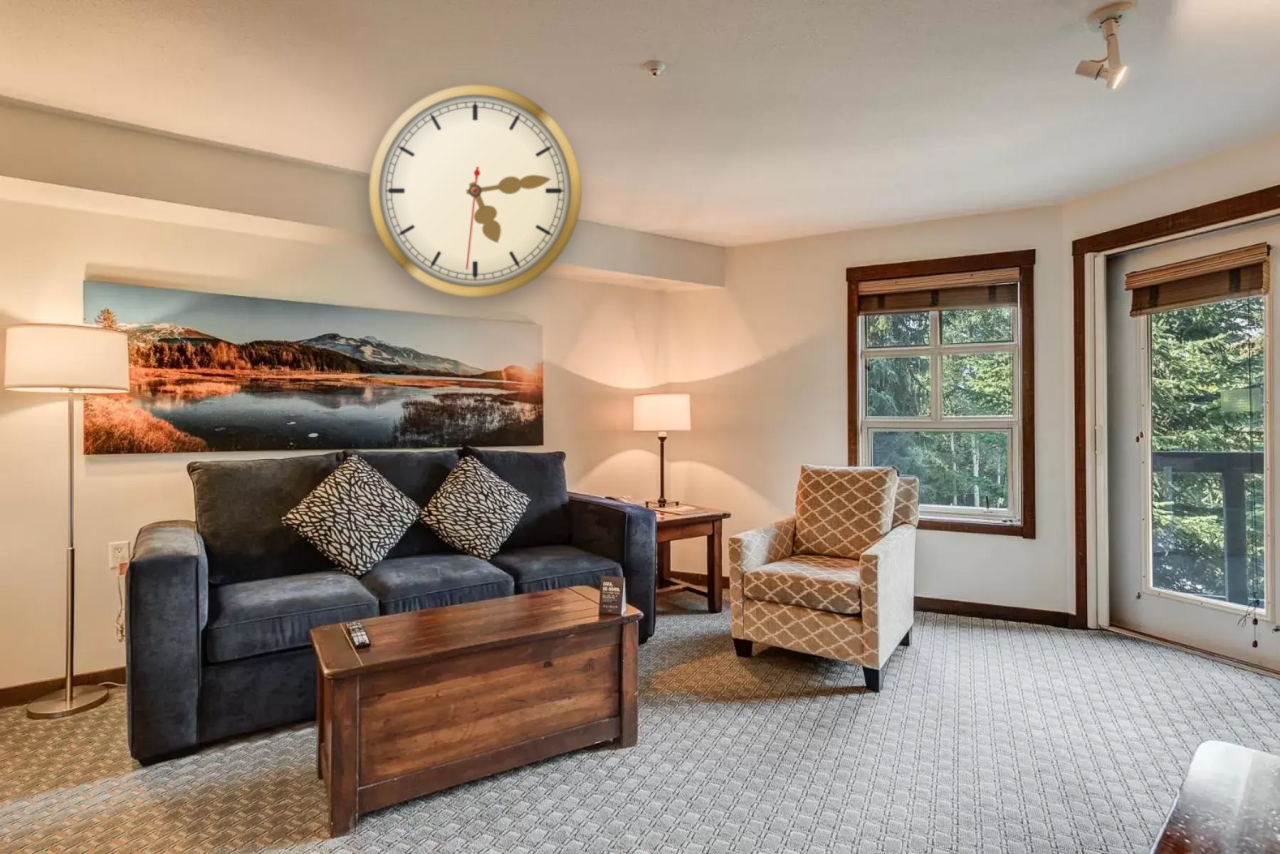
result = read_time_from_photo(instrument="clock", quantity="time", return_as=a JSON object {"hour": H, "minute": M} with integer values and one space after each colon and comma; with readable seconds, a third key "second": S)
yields {"hour": 5, "minute": 13, "second": 31}
